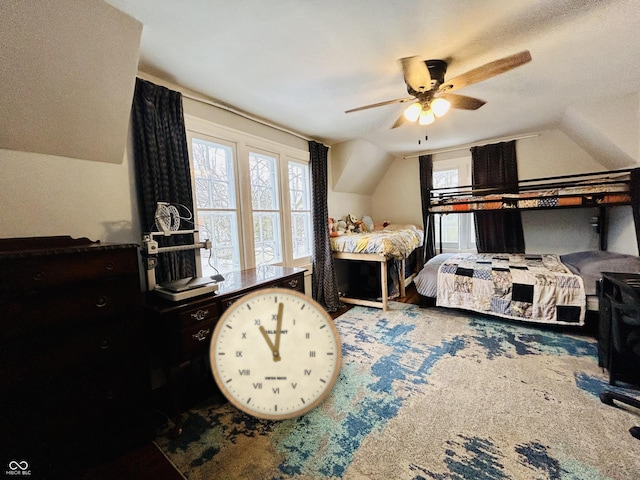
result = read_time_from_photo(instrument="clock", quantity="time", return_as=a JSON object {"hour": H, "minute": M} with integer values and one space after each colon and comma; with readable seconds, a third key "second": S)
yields {"hour": 11, "minute": 1}
